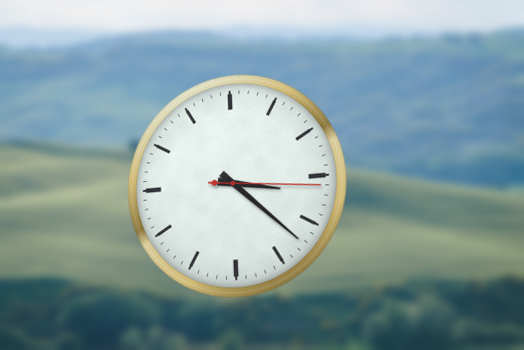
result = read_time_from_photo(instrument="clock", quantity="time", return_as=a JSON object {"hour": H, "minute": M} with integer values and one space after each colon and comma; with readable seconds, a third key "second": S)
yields {"hour": 3, "minute": 22, "second": 16}
